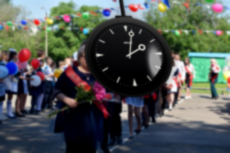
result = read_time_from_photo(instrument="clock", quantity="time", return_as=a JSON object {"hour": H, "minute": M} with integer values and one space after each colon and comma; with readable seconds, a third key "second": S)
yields {"hour": 2, "minute": 2}
